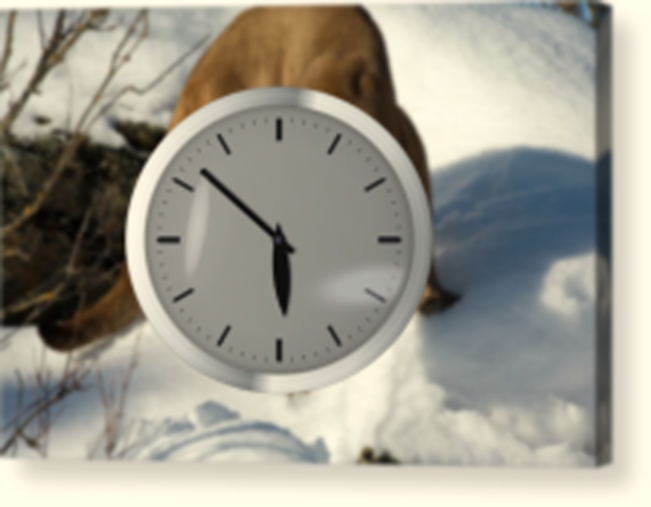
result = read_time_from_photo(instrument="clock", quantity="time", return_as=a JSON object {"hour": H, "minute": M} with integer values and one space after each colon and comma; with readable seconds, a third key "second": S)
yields {"hour": 5, "minute": 52}
